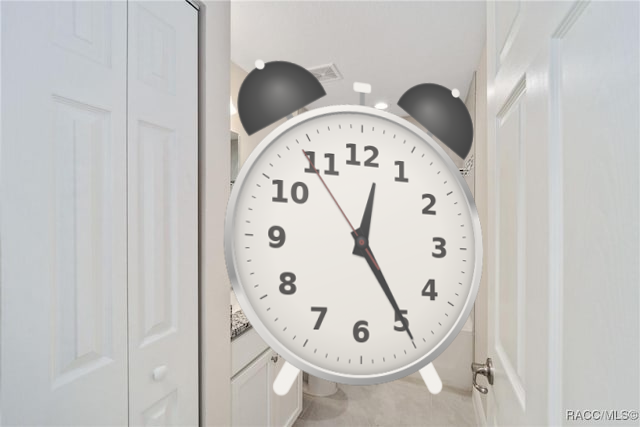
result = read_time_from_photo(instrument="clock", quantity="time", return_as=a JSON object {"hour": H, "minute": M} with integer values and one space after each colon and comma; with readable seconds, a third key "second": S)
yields {"hour": 12, "minute": 24, "second": 54}
